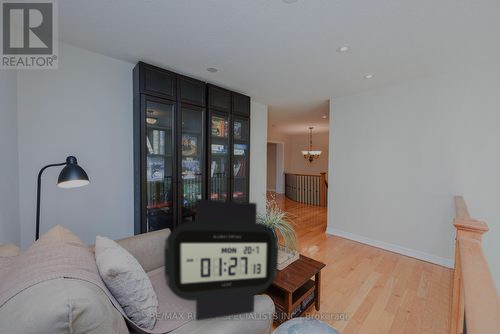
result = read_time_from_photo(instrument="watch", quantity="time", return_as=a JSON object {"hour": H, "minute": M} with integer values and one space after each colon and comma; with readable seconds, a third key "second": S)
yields {"hour": 1, "minute": 27, "second": 13}
